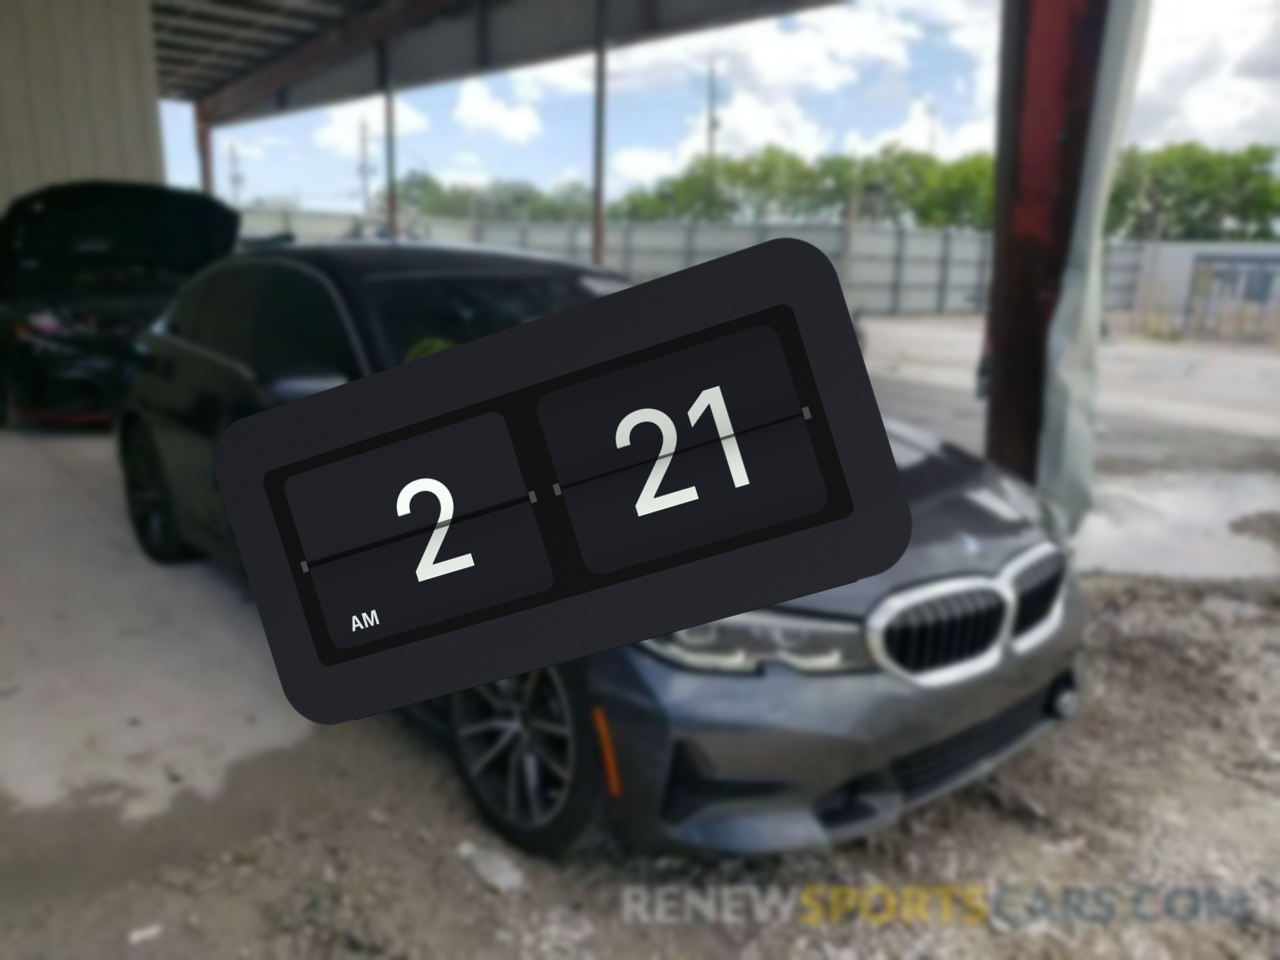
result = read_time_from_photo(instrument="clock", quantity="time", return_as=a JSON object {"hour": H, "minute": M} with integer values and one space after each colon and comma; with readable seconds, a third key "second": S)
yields {"hour": 2, "minute": 21}
